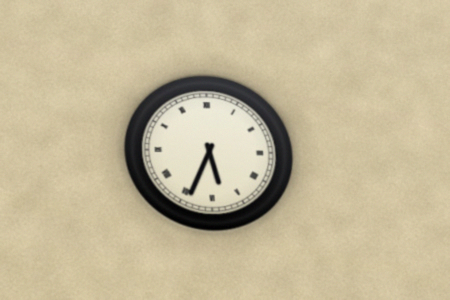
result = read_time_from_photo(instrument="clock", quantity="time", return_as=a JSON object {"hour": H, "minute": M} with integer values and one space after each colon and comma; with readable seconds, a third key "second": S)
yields {"hour": 5, "minute": 34}
